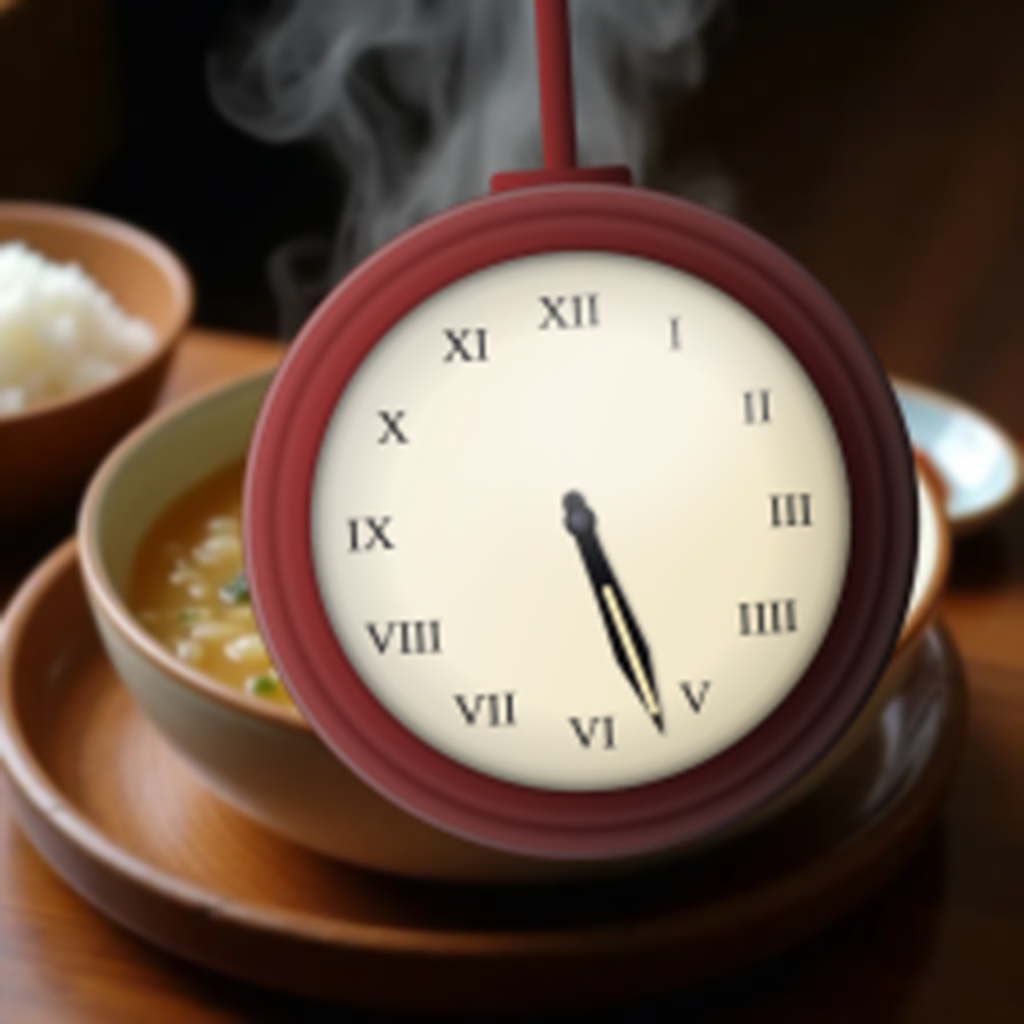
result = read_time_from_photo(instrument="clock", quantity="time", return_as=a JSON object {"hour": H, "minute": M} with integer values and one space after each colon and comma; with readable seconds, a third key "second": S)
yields {"hour": 5, "minute": 27}
